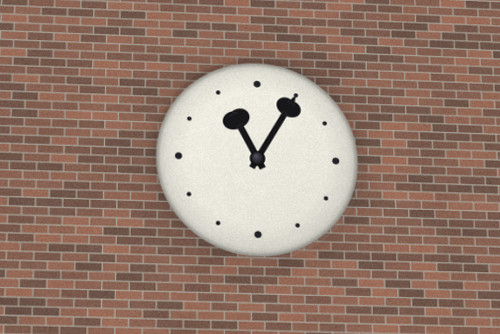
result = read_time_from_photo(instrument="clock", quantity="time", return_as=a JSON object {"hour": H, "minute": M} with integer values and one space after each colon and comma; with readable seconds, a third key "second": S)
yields {"hour": 11, "minute": 5}
